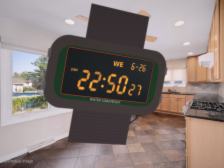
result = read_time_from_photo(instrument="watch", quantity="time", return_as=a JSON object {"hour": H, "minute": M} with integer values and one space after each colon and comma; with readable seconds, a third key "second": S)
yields {"hour": 22, "minute": 50, "second": 27}
